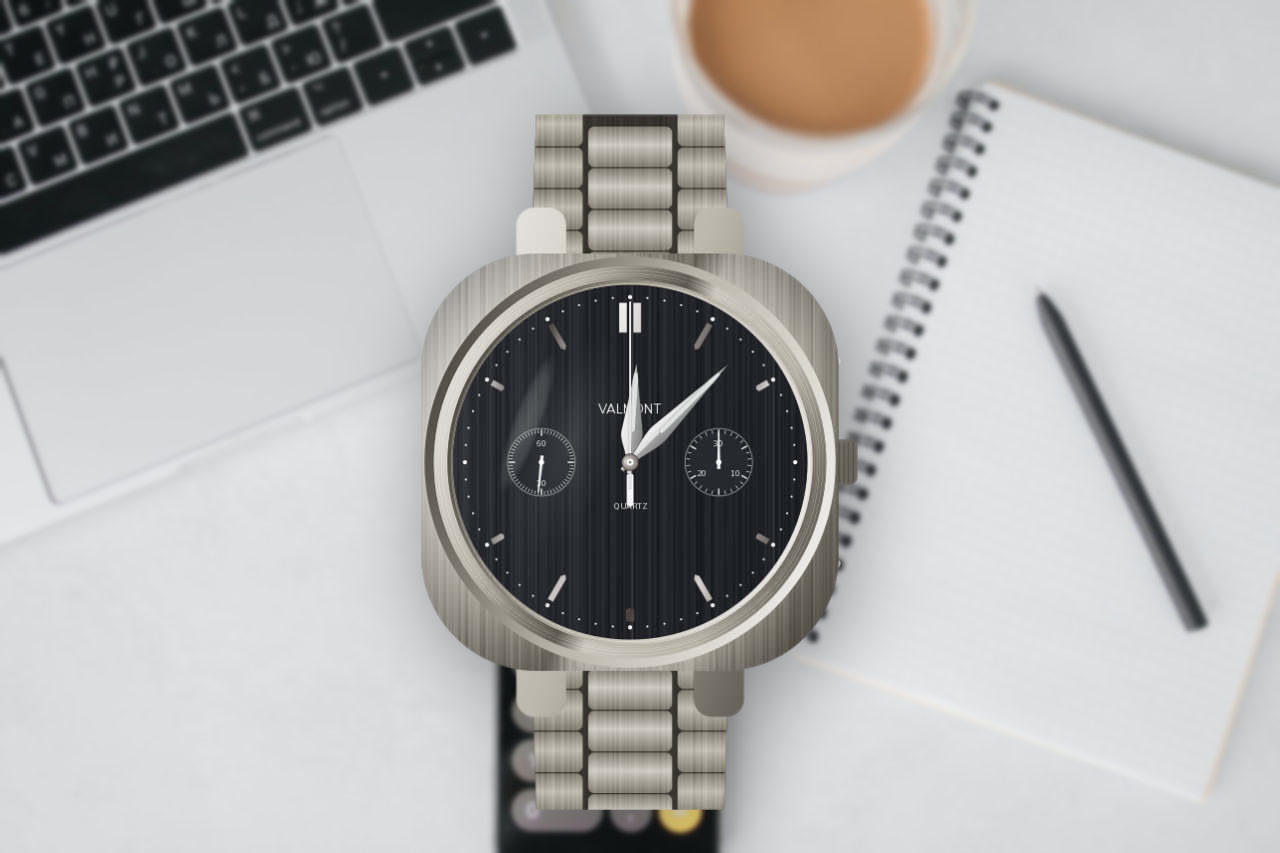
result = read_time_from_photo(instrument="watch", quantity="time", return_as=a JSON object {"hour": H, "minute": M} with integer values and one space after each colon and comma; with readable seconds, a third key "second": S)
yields {"hour": 12, "minute": 7, "second": 31}
